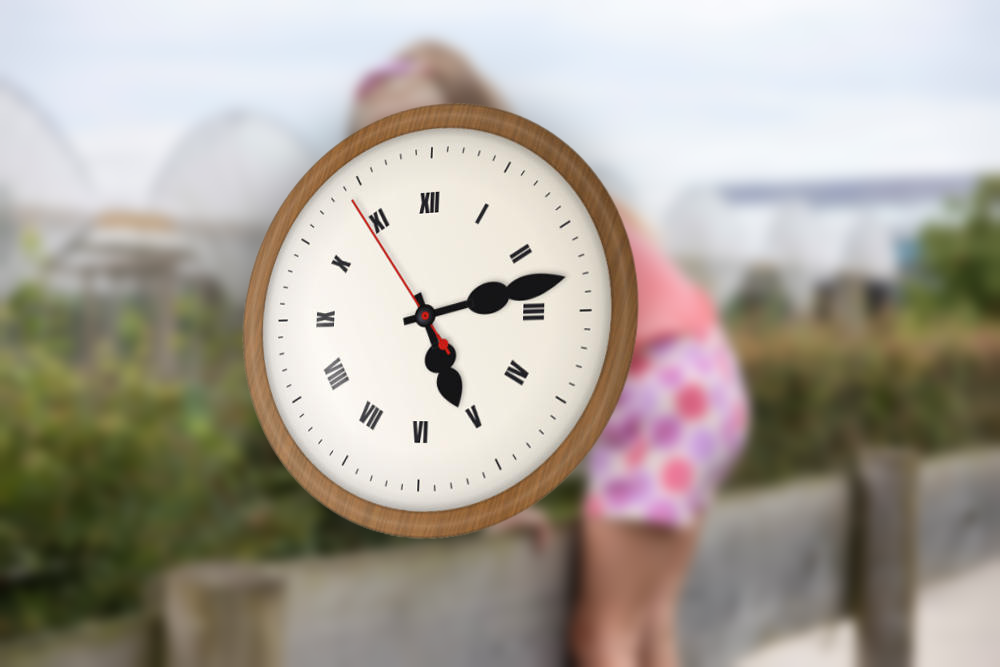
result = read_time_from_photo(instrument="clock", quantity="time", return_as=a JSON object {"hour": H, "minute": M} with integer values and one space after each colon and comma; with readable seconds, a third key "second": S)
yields {"hour": 5, "minute": 12, "second": 54}
